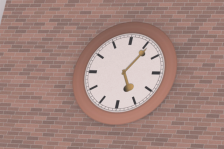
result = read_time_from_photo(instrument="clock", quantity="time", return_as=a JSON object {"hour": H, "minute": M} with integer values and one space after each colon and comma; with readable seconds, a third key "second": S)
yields {"hour": 5, "minute": 6}
